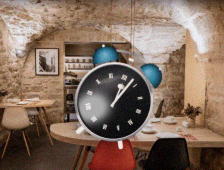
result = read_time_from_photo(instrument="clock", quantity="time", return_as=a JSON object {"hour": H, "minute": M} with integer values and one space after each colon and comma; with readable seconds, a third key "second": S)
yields {"hour": 12, "minute": 3}
